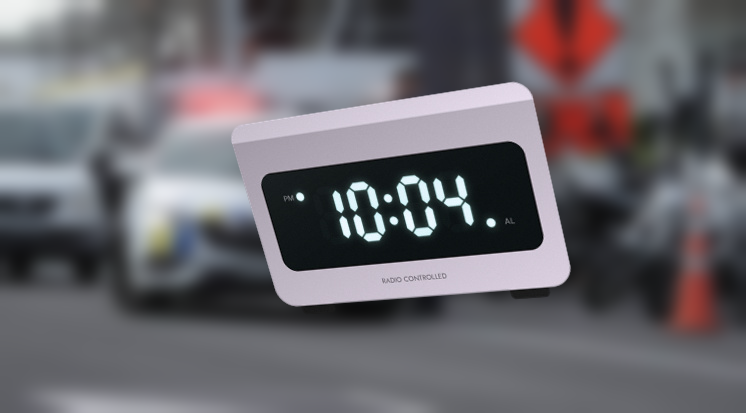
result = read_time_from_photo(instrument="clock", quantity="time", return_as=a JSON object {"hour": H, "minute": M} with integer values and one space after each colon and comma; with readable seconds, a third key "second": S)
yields {"hour": 10, "minute": 4}
